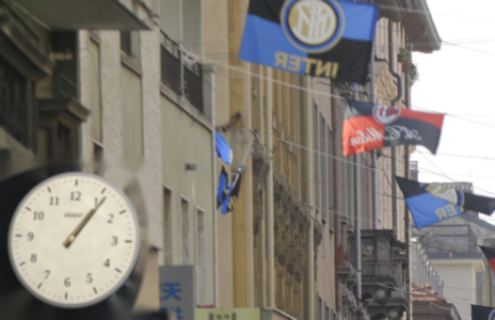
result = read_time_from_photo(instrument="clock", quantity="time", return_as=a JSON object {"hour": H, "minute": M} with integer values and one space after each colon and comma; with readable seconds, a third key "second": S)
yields {"hour": 1, "minute": 6}
